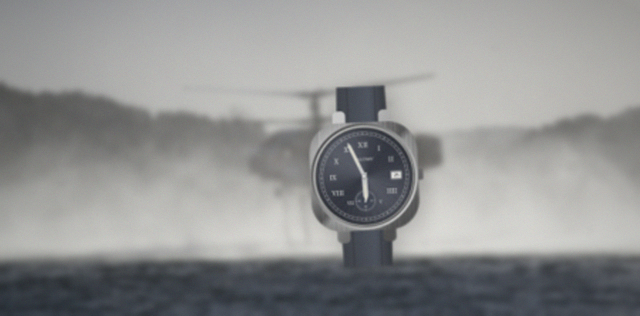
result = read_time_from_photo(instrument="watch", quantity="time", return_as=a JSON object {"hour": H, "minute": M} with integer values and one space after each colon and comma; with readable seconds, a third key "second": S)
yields {"hour": 5, "minute": 56}
